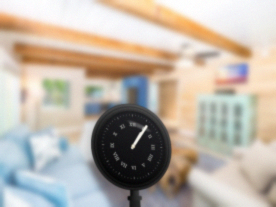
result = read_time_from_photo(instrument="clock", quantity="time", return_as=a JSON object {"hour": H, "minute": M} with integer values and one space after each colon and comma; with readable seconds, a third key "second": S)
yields {"hour": 1, "minute": 6}
